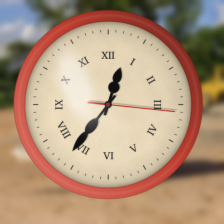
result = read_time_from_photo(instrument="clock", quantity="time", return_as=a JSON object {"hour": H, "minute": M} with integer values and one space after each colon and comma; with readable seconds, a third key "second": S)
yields {"hour": 12, "minute": 36, "second": 16}
